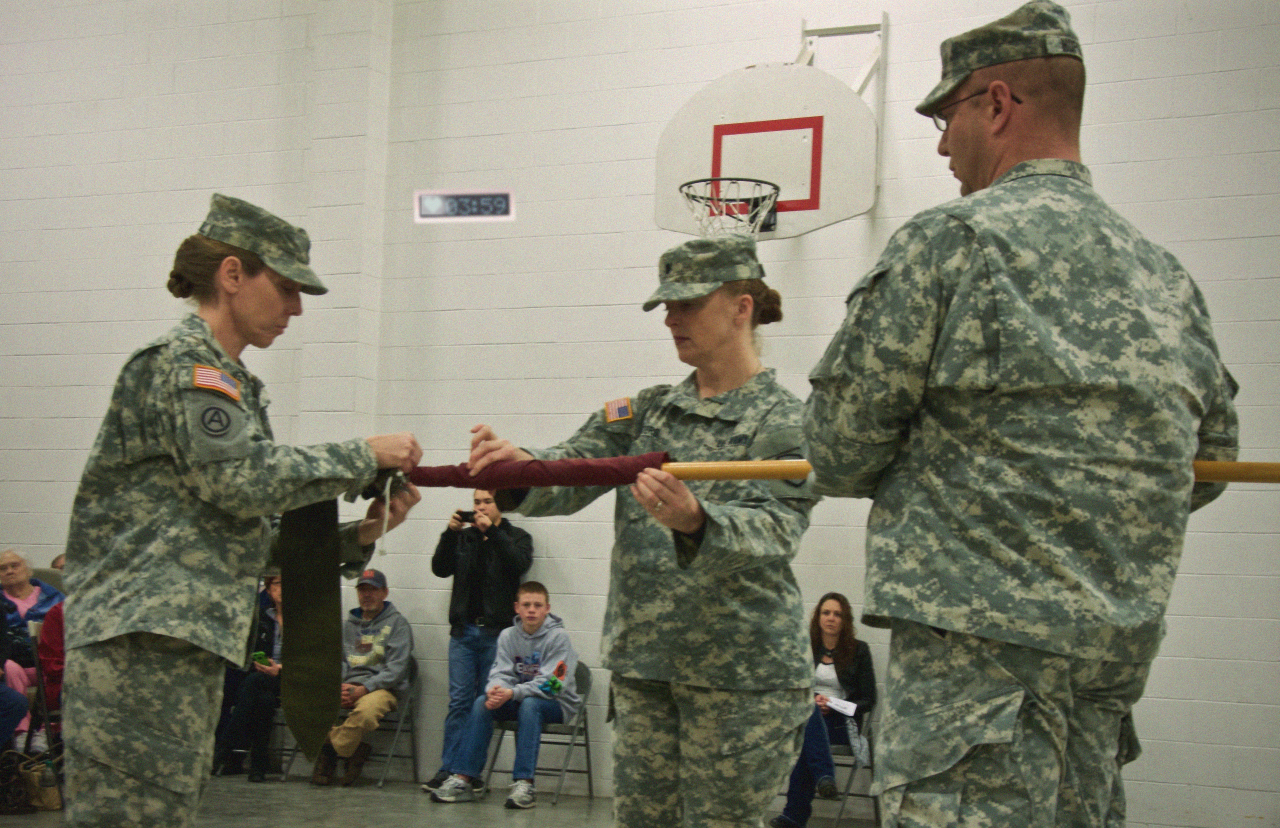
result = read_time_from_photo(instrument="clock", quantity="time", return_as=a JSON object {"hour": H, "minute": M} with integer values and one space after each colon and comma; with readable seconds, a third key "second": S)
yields {"hour": 3, "minute": 59}
